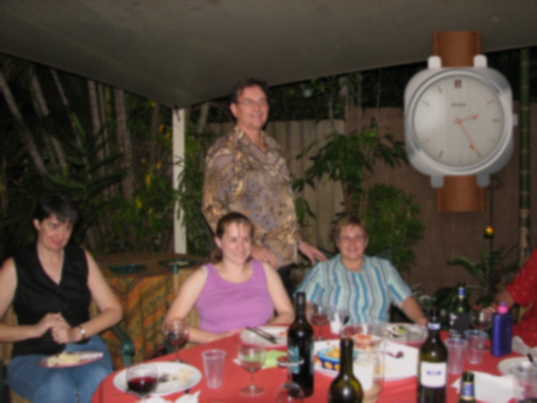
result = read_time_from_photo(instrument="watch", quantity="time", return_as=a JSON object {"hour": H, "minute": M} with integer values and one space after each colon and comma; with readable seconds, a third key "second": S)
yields {"hour": 2, "minute": 25}
